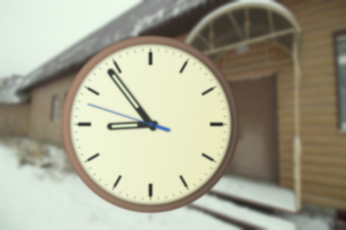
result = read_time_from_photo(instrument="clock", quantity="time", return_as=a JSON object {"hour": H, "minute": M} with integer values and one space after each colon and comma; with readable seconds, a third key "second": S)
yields {"hour": 8, "minute": 53, "second": 48}
